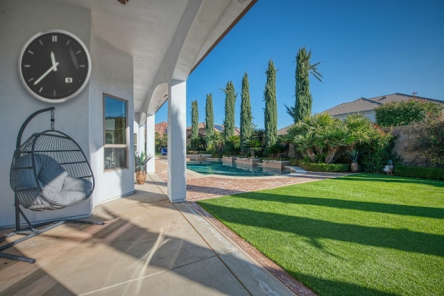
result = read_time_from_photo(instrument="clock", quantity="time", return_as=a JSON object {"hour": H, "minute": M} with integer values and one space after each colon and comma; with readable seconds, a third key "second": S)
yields {"hour": 11, "minute": 38}
